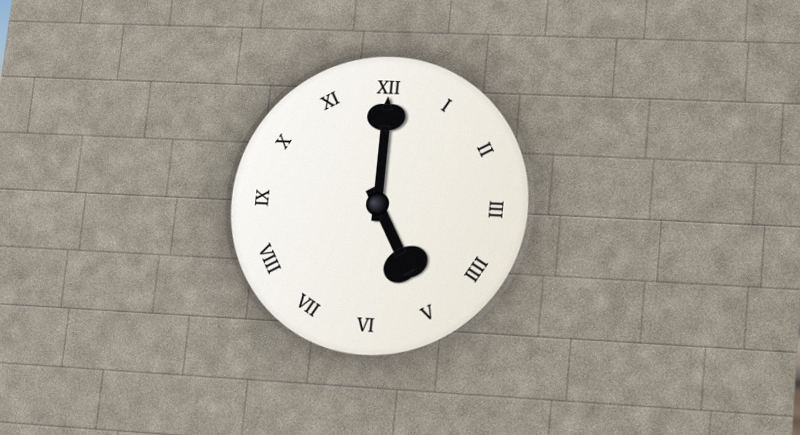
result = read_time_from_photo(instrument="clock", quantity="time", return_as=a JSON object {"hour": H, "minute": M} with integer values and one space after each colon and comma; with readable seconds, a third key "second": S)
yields {"hour": 5, "minute": 0}
